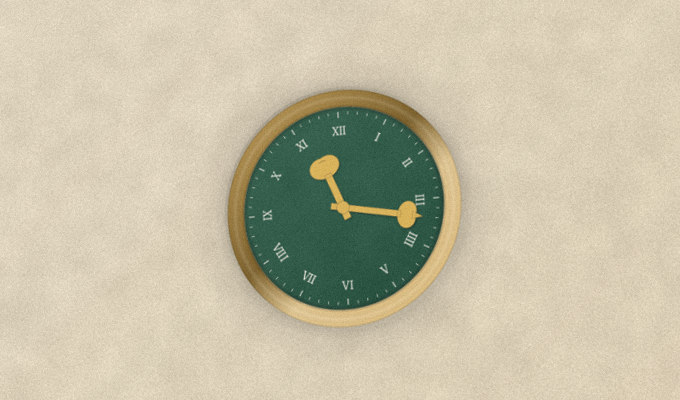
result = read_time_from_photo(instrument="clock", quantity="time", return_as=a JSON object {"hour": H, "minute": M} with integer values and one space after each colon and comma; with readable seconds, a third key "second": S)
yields {"hour": 11, "minute": 17}
